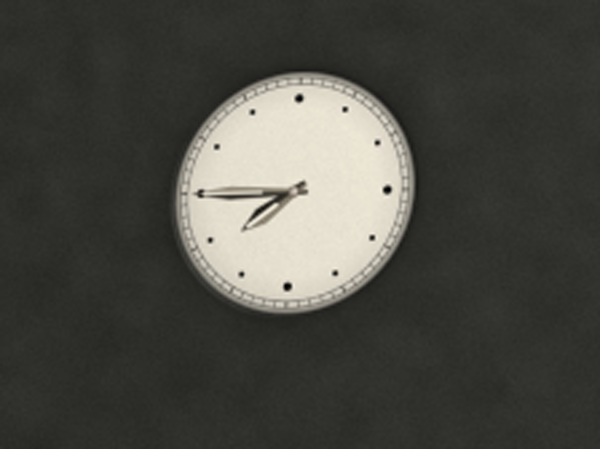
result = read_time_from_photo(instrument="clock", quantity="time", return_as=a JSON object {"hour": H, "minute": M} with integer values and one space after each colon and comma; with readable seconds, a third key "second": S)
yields {"hour": 7, "minute": 45}
